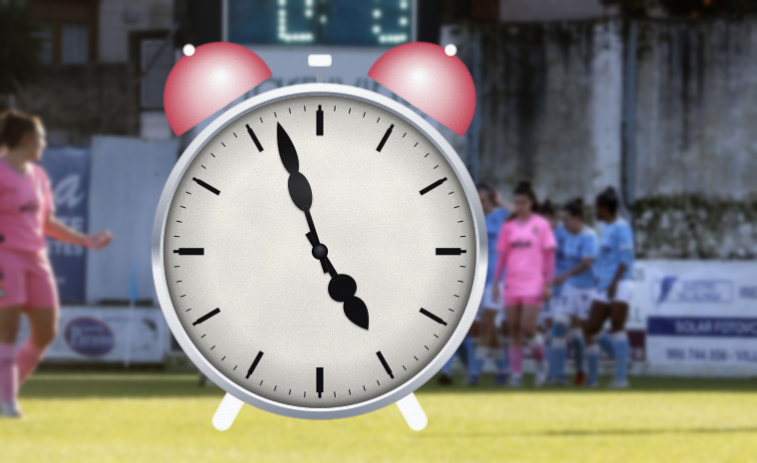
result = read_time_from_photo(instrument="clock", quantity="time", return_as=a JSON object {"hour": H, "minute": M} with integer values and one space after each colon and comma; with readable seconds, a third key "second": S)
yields {"hour": 4, "minute": 57}
